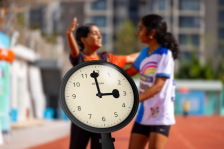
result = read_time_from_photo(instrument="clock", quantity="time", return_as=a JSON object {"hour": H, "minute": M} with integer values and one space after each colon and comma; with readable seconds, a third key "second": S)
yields {"hour": 2, "minute": 59}
